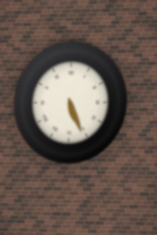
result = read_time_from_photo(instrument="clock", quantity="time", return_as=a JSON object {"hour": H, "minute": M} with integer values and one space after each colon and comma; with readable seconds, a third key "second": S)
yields {"hour": 5, "minute": 26}
